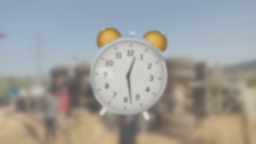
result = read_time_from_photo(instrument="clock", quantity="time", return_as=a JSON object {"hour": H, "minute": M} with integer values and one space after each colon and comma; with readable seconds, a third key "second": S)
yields {"hour": 12, "minute": 28}
